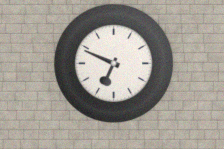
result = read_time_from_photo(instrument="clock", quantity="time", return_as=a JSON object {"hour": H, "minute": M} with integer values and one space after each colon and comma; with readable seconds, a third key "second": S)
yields {"hour": 6, "minute": 49}
